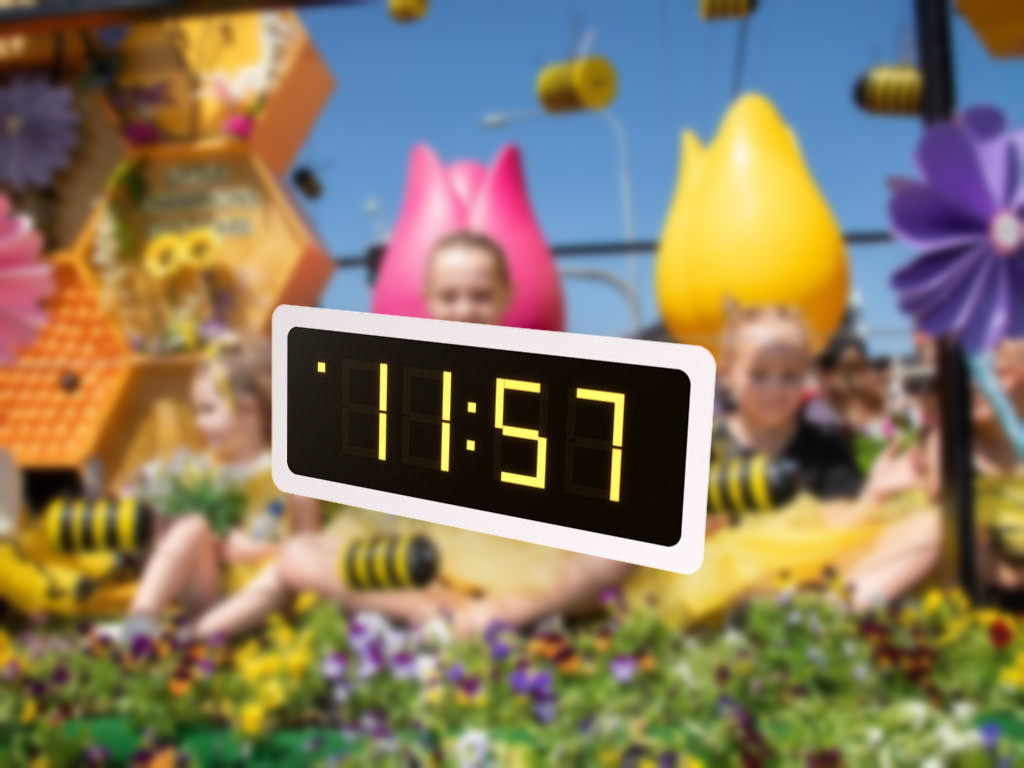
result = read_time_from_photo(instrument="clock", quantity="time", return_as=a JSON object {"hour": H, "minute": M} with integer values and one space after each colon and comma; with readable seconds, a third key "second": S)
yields {"hour": 11, "minute": 57}
